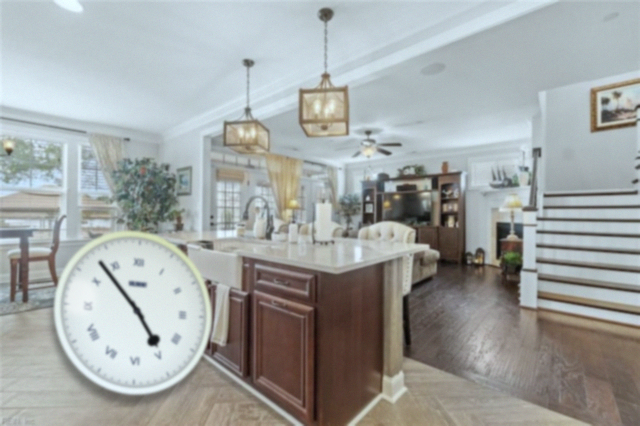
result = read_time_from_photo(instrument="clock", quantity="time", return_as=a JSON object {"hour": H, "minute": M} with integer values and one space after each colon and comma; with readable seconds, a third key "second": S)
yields {"hour": 4, "minute": 53}
